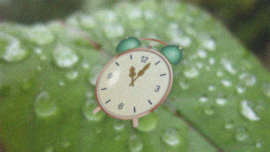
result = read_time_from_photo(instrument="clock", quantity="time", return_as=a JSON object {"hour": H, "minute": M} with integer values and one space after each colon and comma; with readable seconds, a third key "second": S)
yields {"hour": 11, "minute": 3}
